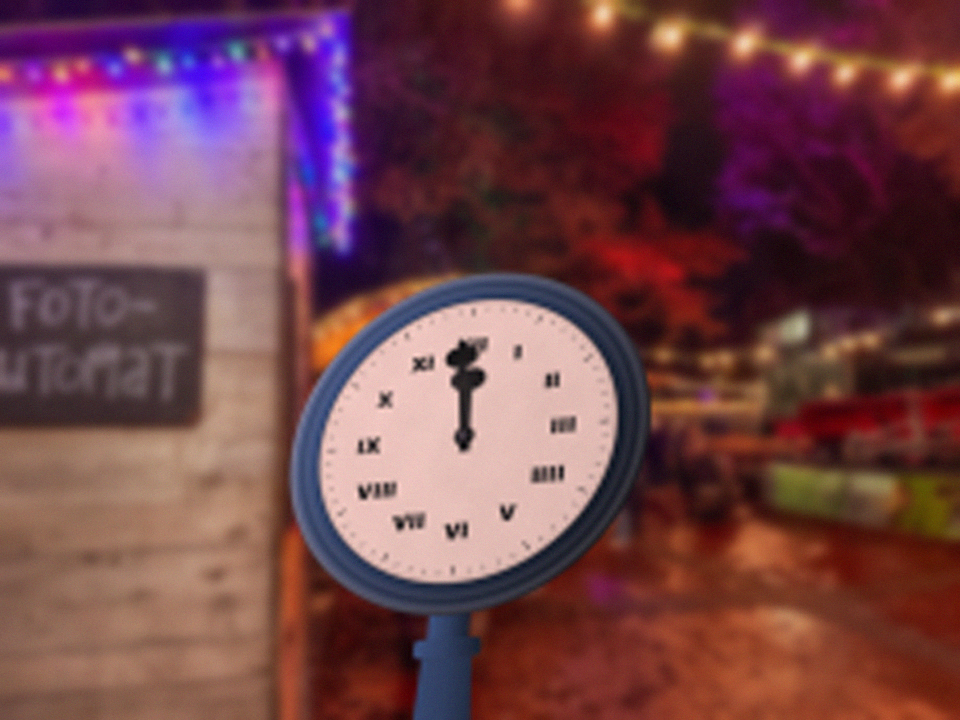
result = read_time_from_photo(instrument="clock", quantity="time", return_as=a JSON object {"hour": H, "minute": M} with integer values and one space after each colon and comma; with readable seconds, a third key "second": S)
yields {"hour": 11, "minute": 59}
